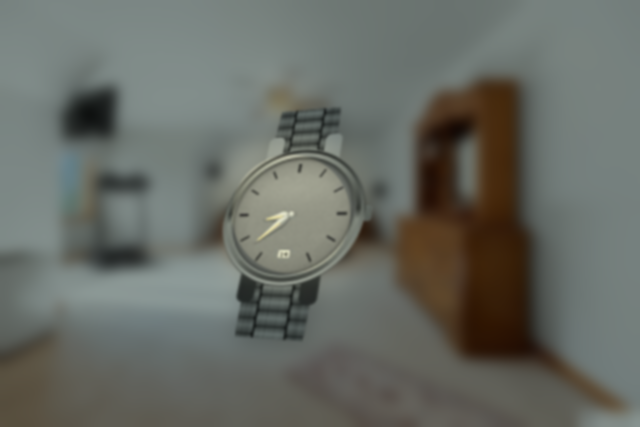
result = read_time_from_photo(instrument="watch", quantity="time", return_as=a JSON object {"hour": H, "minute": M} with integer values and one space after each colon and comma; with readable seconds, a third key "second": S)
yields {"hour": 8, "minute": 38}
